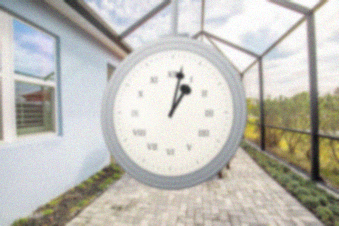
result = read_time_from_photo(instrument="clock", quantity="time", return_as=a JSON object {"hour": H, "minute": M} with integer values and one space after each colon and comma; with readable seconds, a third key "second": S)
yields {"hour": 1, "minute": 2}
